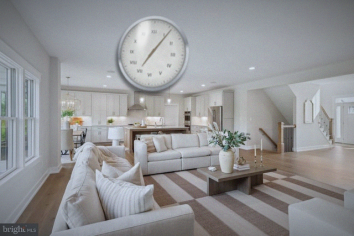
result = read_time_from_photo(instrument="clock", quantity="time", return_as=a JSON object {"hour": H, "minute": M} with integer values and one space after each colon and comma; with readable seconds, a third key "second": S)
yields {"hour": 7, "minute": 6}
